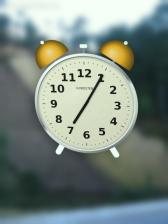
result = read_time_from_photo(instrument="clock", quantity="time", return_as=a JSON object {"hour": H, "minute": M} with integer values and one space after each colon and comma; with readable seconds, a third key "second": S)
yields {"hour": 7, "minute": 5}
